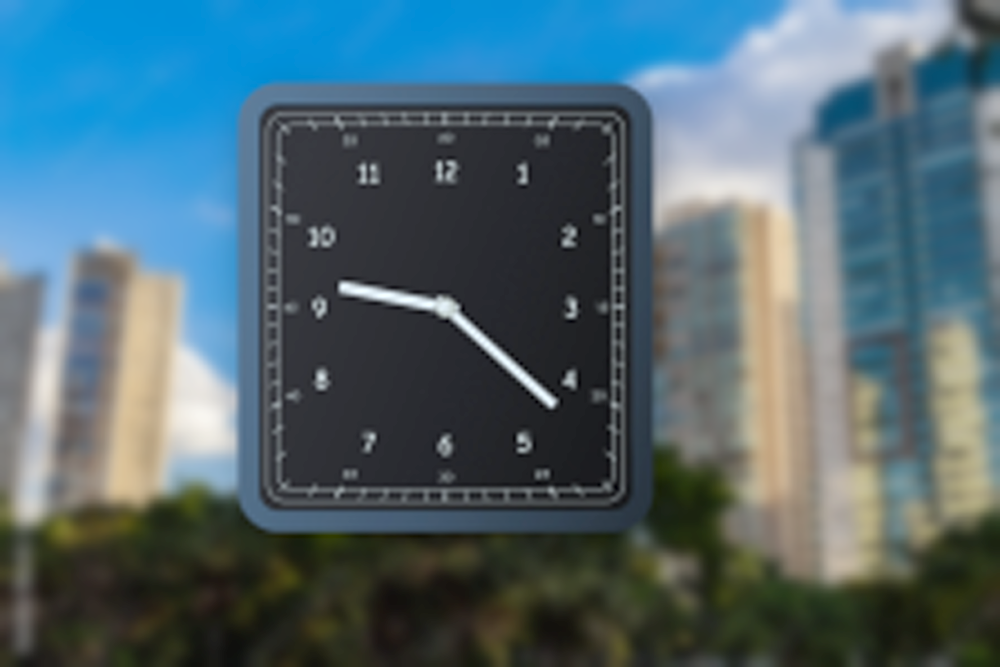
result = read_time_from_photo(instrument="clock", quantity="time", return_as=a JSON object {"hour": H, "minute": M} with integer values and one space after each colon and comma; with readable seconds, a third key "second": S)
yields {"hour": 9, "minute": 22}
